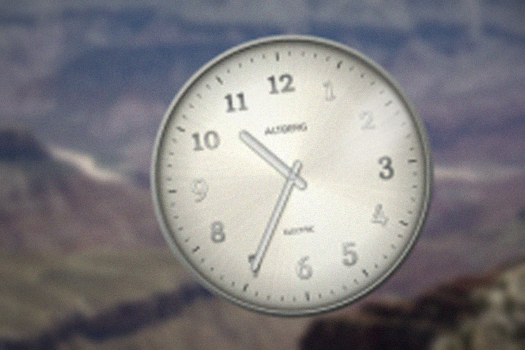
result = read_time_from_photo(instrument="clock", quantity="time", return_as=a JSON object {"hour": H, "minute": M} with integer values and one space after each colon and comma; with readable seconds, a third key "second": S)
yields {"hour": 10, "minute": 35}
